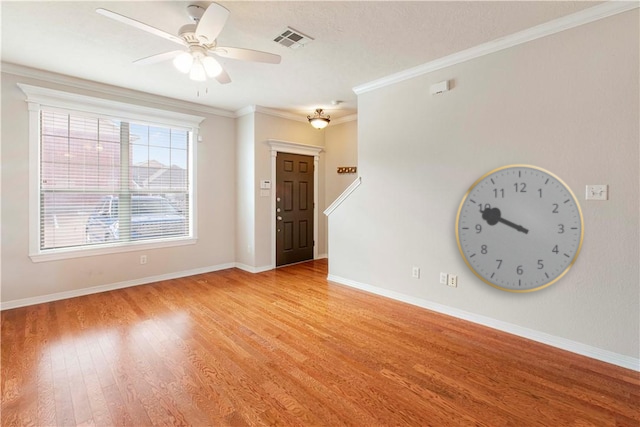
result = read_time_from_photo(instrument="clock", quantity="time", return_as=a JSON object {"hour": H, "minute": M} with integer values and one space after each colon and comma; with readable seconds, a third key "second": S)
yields {"hour": 9, "minute": 49}
